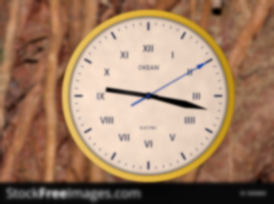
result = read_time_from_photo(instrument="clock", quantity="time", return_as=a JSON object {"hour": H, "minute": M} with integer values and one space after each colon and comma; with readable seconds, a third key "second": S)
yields {"hour": 9, "minute": 17, "second": 10}
